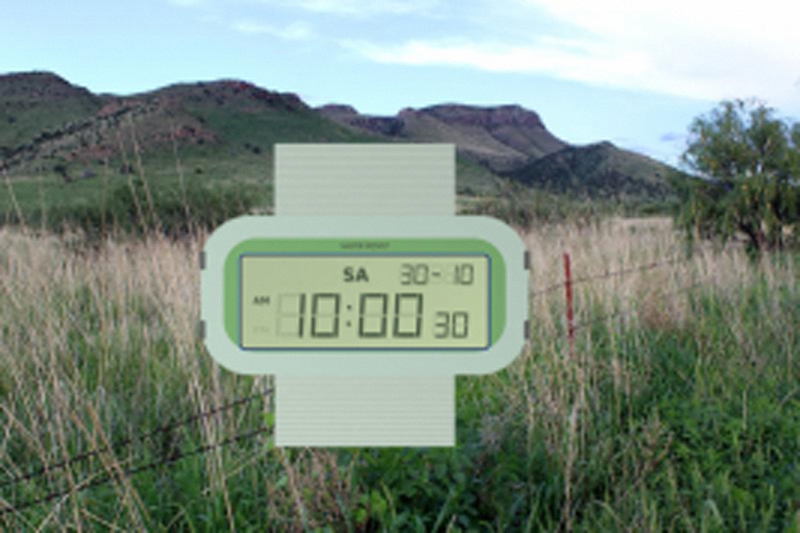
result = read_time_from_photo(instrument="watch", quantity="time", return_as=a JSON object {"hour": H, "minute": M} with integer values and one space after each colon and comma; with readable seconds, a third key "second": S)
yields {"hour": 10, "minute": 0, "second": 30}
